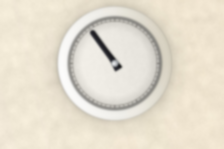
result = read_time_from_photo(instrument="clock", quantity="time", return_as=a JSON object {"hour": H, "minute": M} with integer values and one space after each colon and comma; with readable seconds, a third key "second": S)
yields {"hour": 10, "minute": 54}
